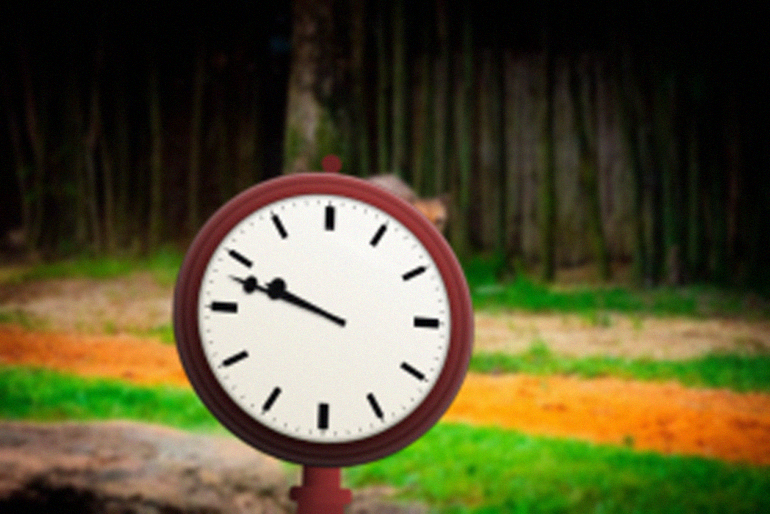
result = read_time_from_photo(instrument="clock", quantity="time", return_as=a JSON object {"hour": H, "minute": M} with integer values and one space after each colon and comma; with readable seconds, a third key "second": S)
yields {"hour": 9, "minute": 48}
